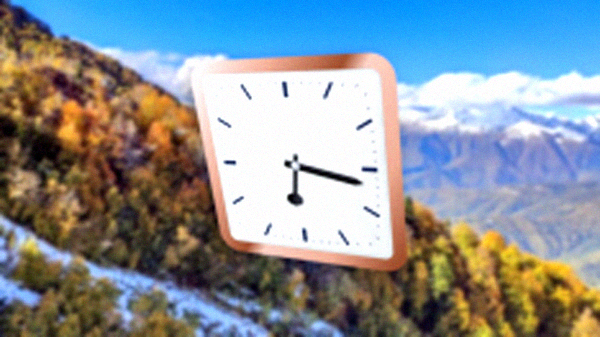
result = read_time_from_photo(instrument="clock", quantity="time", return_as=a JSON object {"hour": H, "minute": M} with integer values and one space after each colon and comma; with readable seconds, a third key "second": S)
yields {"hour": 6, "minute": 17}
